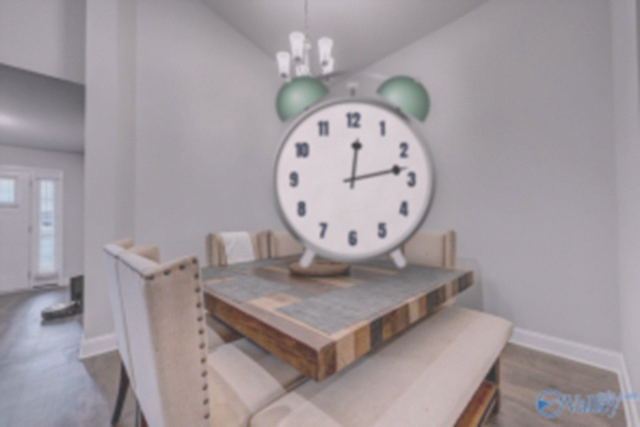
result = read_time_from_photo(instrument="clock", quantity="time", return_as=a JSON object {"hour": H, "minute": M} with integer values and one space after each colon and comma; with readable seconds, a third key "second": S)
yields {"hour": 12, "minute": 13}
